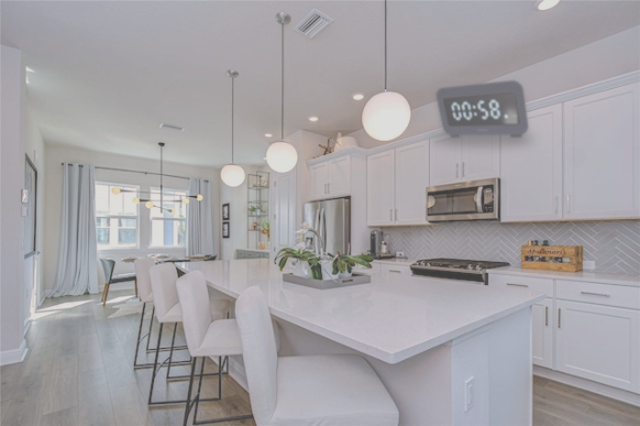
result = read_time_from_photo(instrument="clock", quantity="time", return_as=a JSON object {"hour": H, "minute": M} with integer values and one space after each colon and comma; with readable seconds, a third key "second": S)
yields {"hour": 0, "minute": 58}
